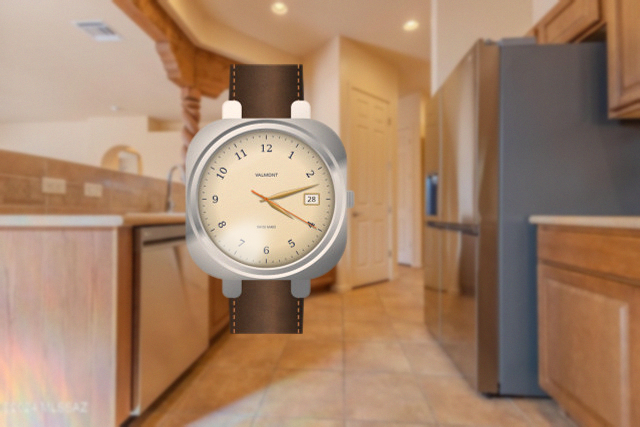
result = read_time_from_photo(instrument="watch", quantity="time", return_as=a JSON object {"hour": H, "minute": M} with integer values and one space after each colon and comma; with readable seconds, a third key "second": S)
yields {"hour": 4, "minute": 12, "second": 20}
